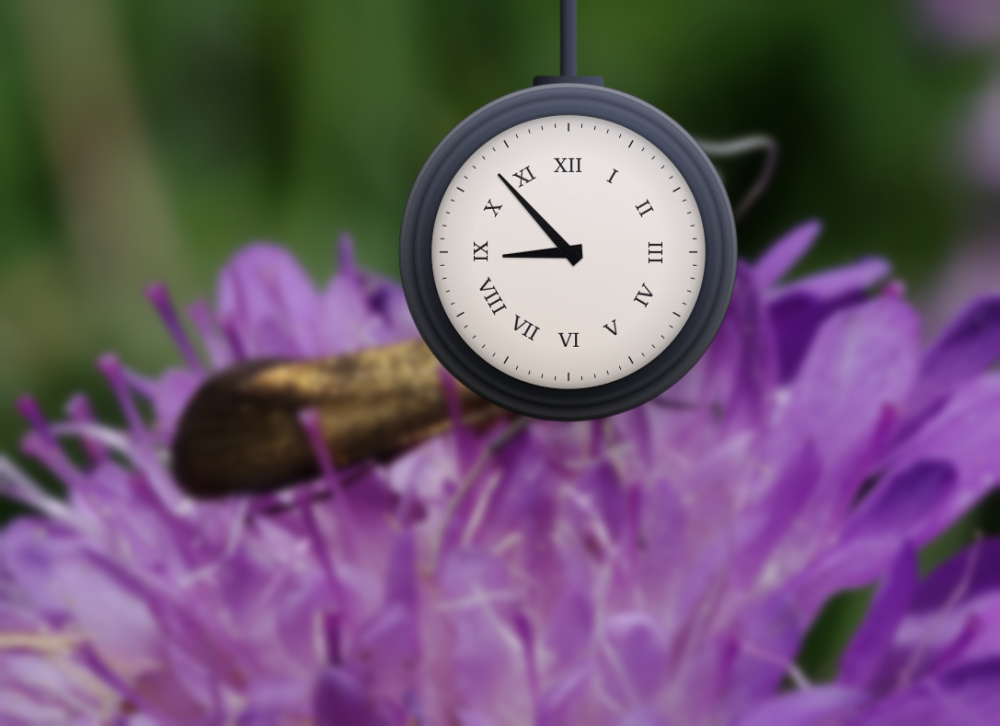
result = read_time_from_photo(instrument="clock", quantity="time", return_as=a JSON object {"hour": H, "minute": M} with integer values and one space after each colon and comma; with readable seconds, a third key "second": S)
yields {"hour": 8, "minute": 53}
